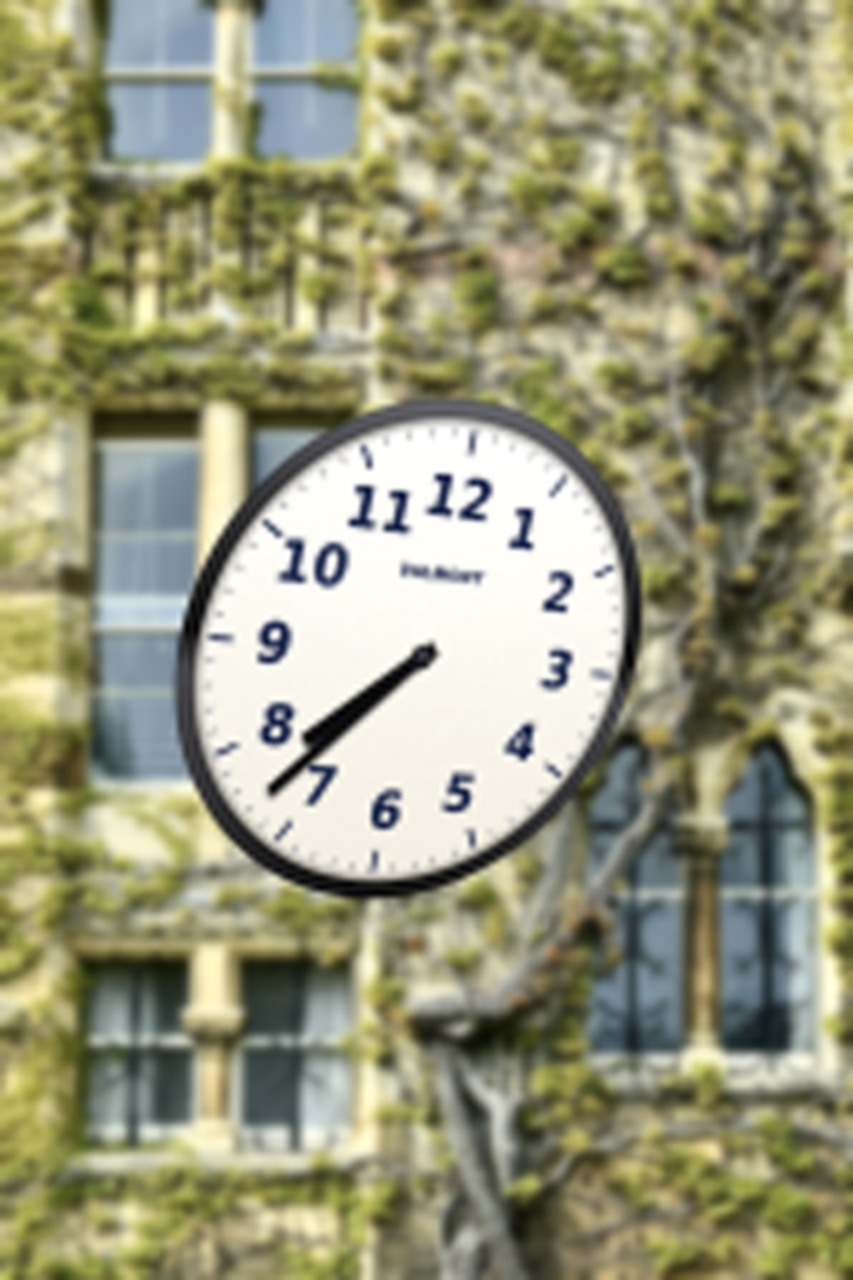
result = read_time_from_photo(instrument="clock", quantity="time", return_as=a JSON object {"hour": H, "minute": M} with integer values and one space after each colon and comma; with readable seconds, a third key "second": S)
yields {"hour": 7, "minute": 37}
